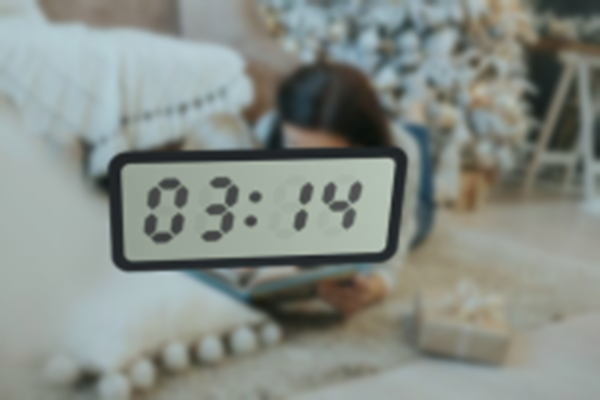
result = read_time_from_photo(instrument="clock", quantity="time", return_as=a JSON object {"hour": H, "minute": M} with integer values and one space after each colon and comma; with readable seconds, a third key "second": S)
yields {"hour": 3, "minute": 14}
